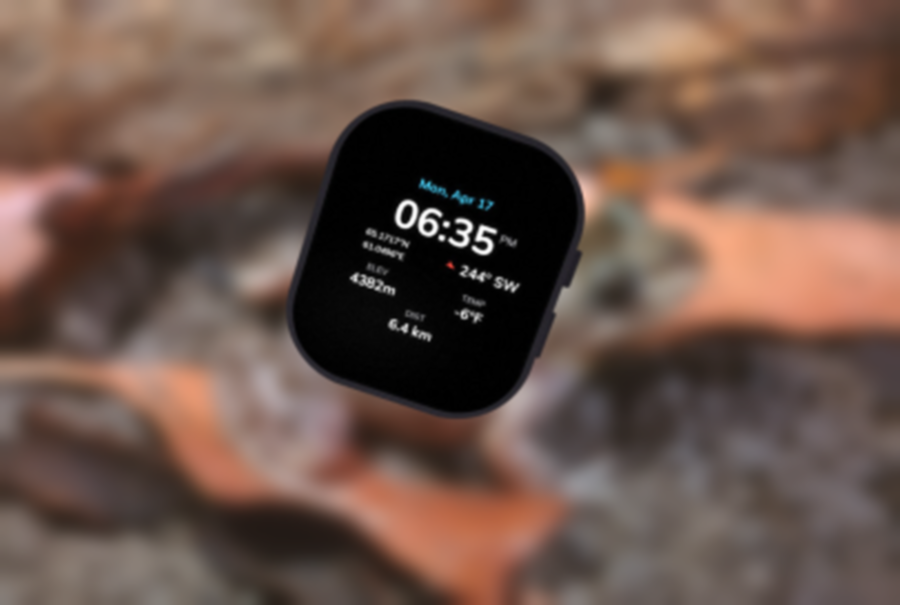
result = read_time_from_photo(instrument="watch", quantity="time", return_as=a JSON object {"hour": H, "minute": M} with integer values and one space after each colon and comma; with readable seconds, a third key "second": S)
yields {"hour": 6, "minute": 35}
